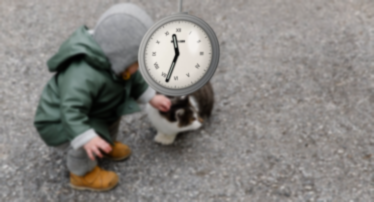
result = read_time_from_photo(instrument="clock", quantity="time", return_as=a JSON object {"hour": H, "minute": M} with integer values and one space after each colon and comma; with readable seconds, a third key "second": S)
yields {"hour": 11, "minute": 33}
